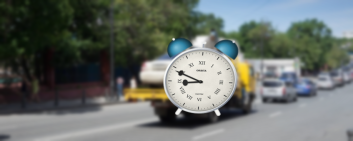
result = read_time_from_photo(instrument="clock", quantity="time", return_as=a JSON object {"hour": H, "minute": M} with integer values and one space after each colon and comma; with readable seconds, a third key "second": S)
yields {"hour": 8, "minute": 49}
